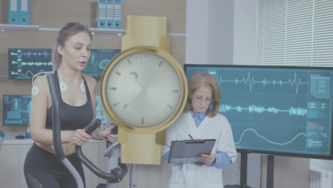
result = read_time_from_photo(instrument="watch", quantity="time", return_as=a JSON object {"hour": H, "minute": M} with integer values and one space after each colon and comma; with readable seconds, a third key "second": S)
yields {"hour": 10, "minute": 37}
